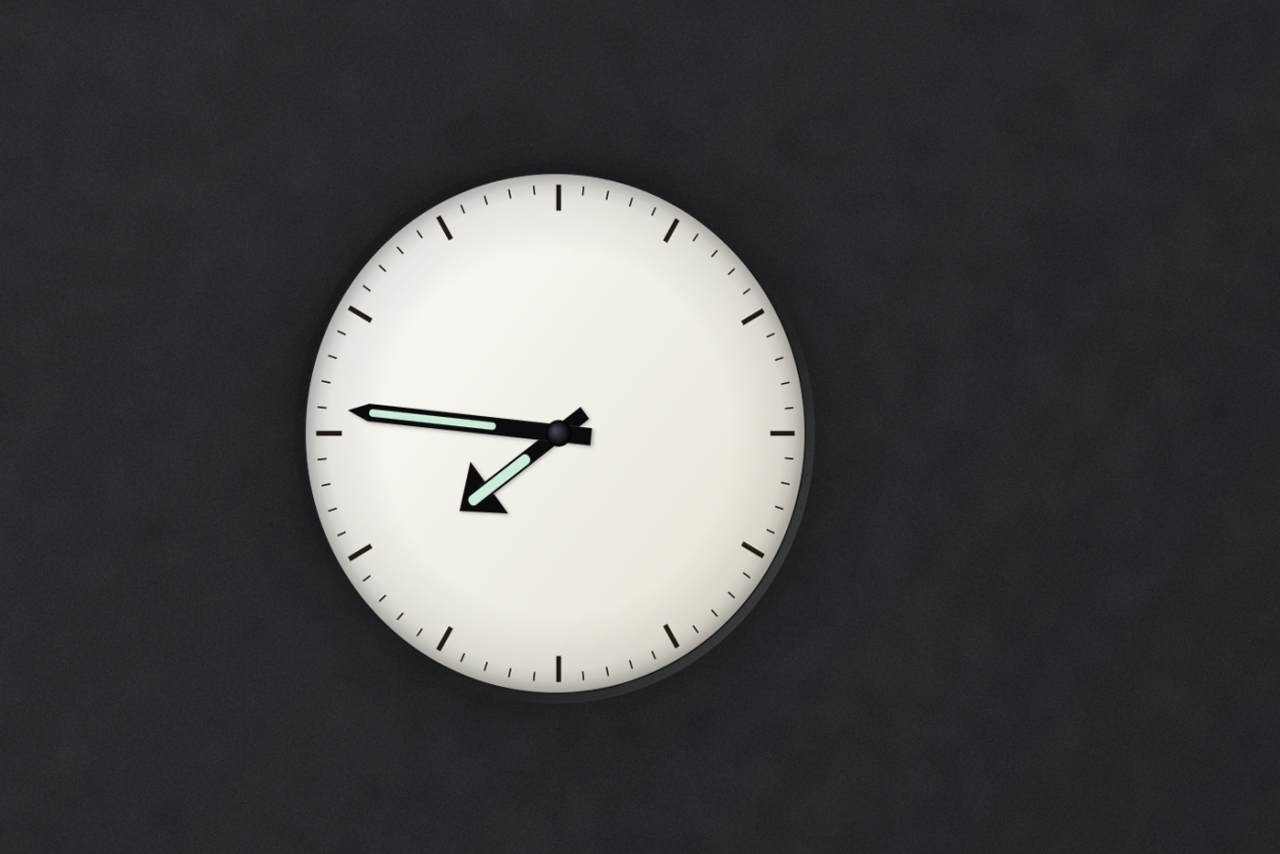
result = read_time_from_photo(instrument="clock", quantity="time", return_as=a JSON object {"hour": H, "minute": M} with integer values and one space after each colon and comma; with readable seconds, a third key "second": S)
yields {"hour": 7, "minute": 46}
